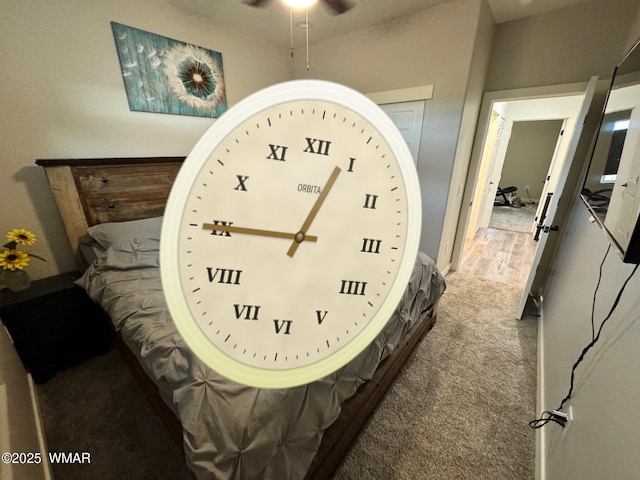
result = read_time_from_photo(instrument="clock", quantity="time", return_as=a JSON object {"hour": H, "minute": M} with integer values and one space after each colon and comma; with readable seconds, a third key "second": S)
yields {"hour": 12, "minute": 45}
